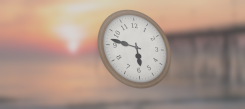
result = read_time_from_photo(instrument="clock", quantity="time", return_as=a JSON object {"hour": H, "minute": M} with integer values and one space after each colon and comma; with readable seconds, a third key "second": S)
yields {"hour": 5, "minute": 47}
